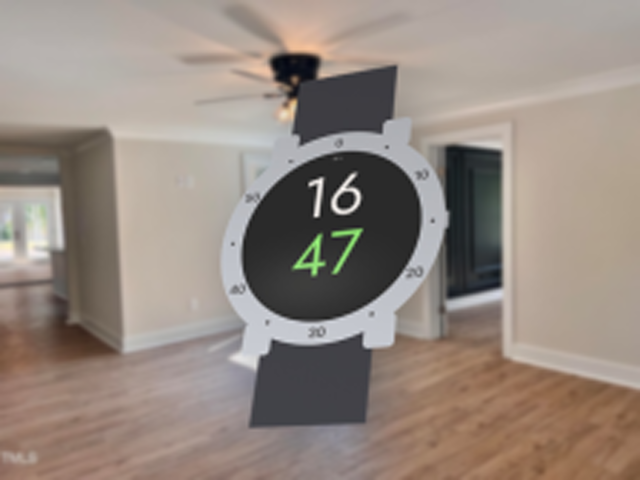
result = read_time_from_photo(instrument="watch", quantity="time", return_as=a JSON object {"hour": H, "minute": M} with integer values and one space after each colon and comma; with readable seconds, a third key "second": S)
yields {"hour": 16, "minute": 47}
